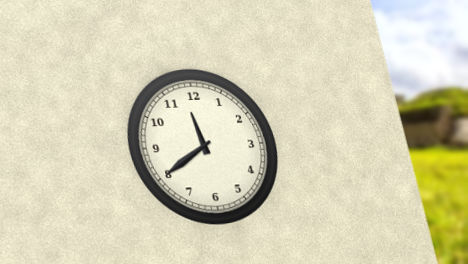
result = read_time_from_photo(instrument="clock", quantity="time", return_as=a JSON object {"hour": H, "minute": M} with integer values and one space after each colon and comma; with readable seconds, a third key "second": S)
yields {"hour": 11, "minute": 40}
